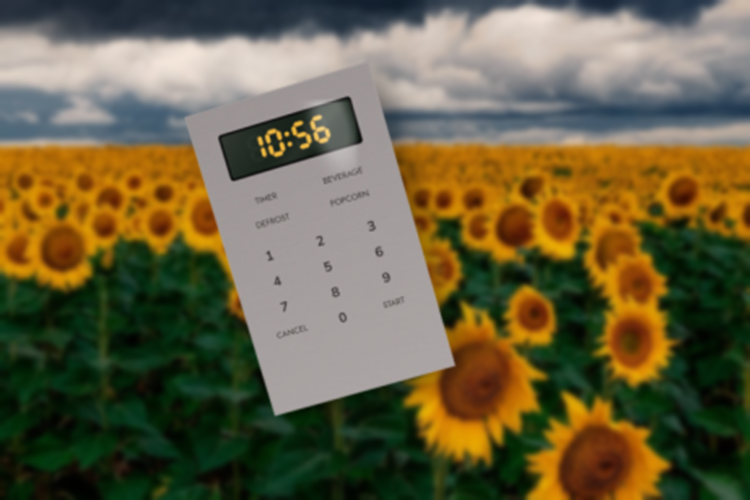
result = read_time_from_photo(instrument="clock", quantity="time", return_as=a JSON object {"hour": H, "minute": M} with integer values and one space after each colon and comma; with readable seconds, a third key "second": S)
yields {"hour": 10, "minute": 56}
